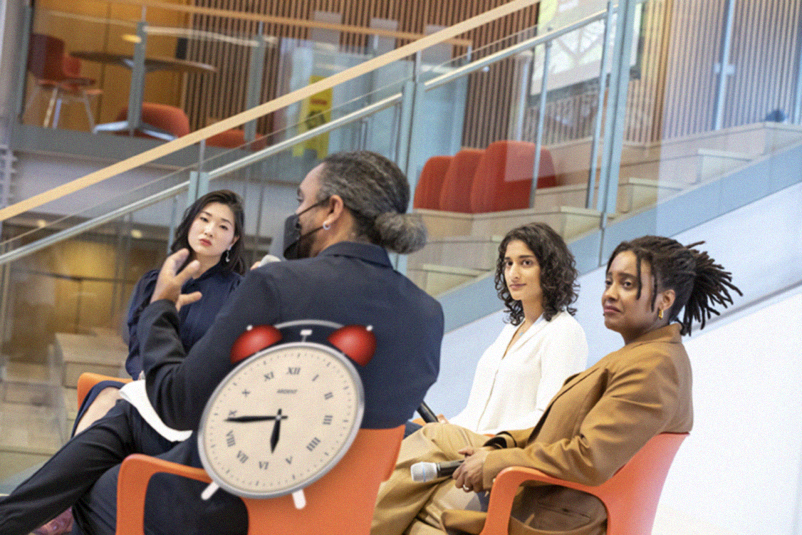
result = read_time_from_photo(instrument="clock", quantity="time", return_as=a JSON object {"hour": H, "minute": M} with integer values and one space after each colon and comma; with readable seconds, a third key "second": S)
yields {"hour": 5, "minute": 44}
